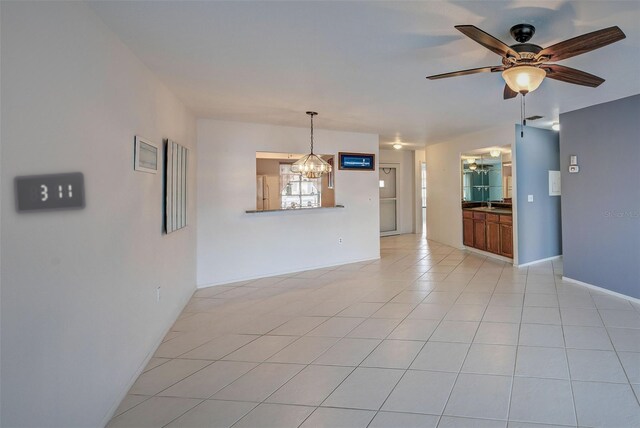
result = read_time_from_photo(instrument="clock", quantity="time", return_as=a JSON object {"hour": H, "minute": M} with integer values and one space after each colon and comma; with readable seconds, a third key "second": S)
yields {"hour": 3, "minute": 11}
